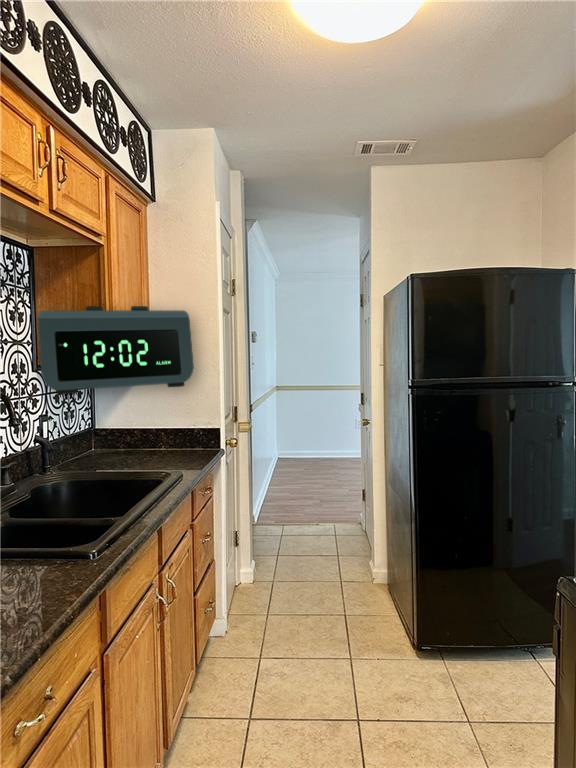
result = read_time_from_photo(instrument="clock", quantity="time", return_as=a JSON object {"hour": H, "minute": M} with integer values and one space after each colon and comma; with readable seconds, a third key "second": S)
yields {"hour": 12, "minute": 2}
